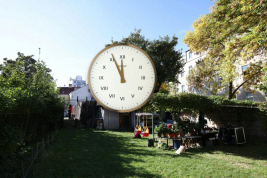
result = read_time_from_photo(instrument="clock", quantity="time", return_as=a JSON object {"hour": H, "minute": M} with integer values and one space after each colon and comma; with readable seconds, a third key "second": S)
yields {"hour": 11, "minute": 56}
